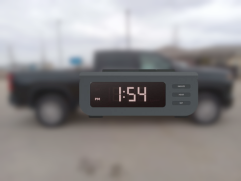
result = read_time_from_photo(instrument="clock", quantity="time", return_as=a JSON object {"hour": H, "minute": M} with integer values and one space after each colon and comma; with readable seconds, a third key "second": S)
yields {"hour": 1, "minute": 54}
